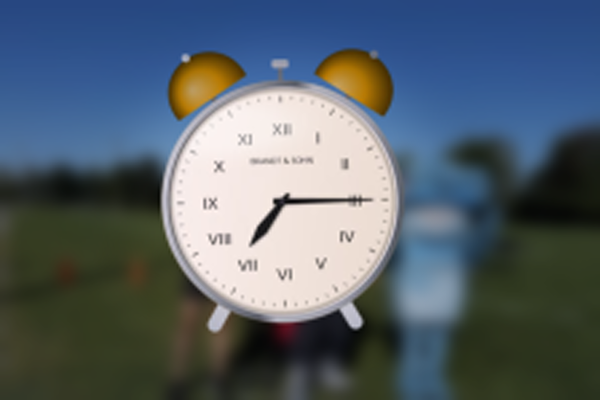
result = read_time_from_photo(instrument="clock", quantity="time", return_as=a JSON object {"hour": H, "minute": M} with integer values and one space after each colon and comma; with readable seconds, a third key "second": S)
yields {"hour": 7, "minute": 15}
